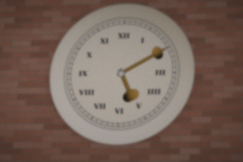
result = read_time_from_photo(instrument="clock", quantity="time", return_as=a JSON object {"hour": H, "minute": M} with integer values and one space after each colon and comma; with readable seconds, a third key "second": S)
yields {"hour": 5, "minute": 10}
